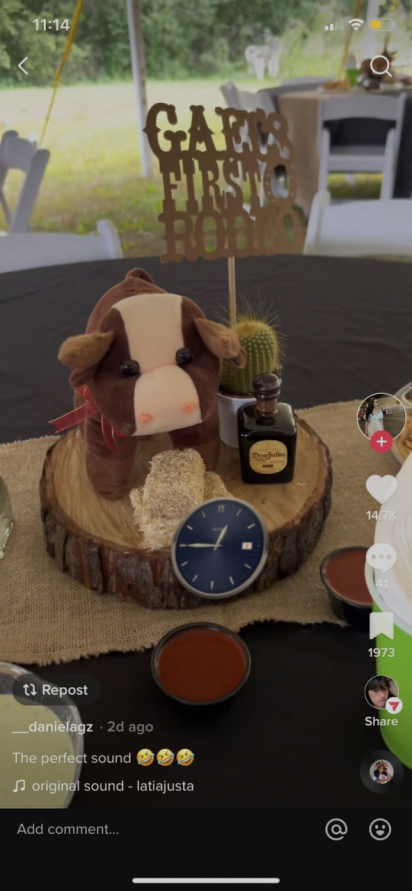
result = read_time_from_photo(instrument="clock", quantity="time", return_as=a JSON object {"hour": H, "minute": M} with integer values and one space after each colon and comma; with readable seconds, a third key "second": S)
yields {"hour": 12, "minute": 45}
